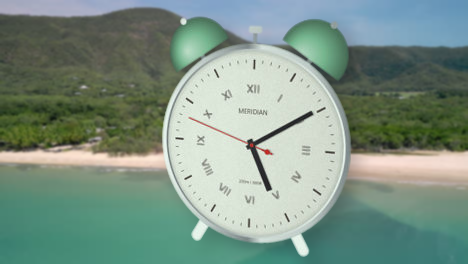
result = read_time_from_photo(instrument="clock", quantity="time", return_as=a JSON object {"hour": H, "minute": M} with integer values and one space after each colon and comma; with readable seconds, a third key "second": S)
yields {"hour": 5, "minute": 9, "second": 48}
